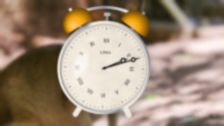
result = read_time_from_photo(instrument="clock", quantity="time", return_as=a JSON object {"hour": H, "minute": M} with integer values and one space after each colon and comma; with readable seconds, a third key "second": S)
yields {"hour": 2, "minute": 12}
